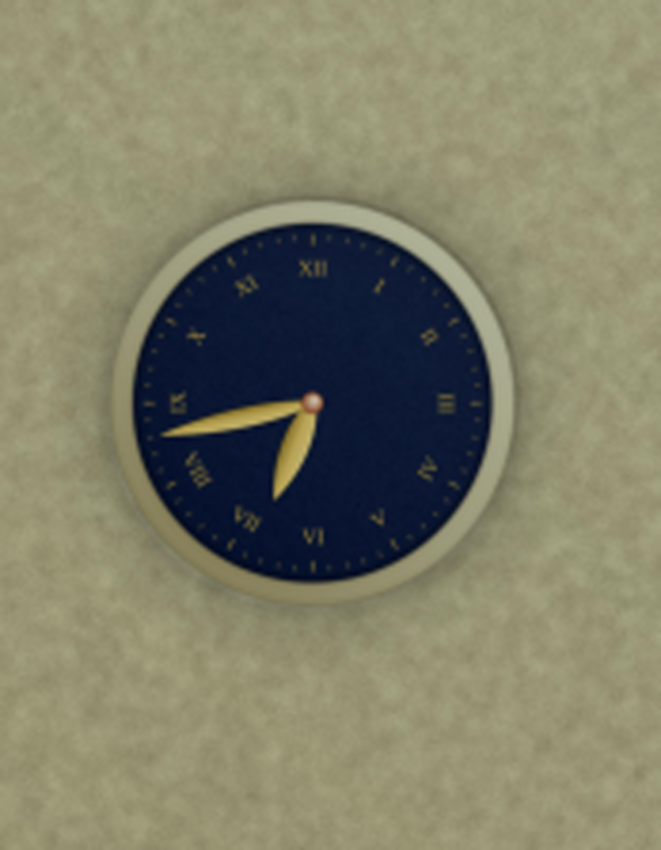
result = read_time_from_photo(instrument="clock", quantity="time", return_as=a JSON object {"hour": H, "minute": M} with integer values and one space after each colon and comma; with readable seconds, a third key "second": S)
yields {"hour": 6, "minute": 43}
